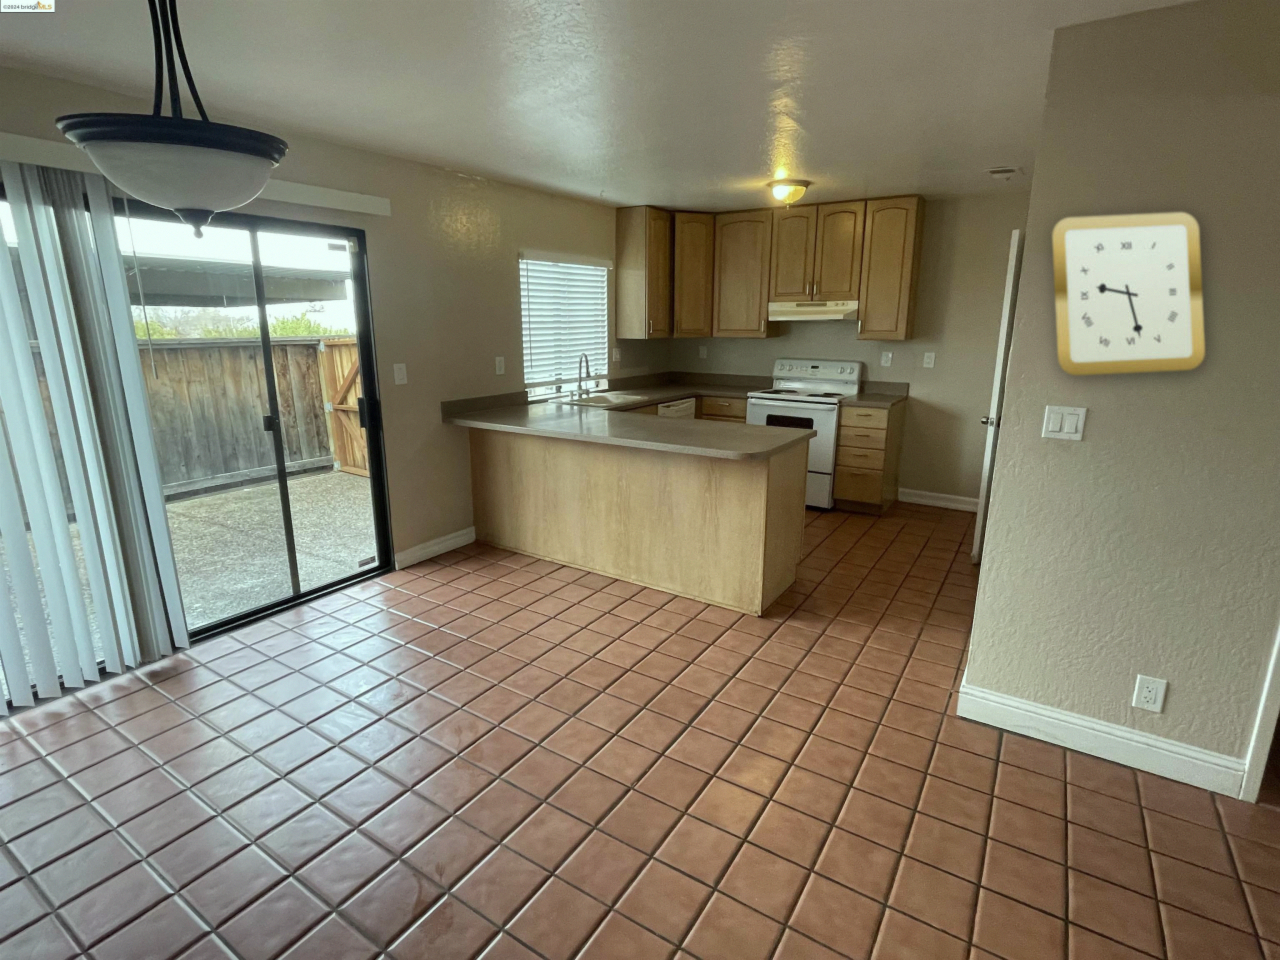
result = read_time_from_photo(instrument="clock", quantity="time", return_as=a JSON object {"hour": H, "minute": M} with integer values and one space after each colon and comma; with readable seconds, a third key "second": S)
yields {"hour": 9, "minute": 28}
